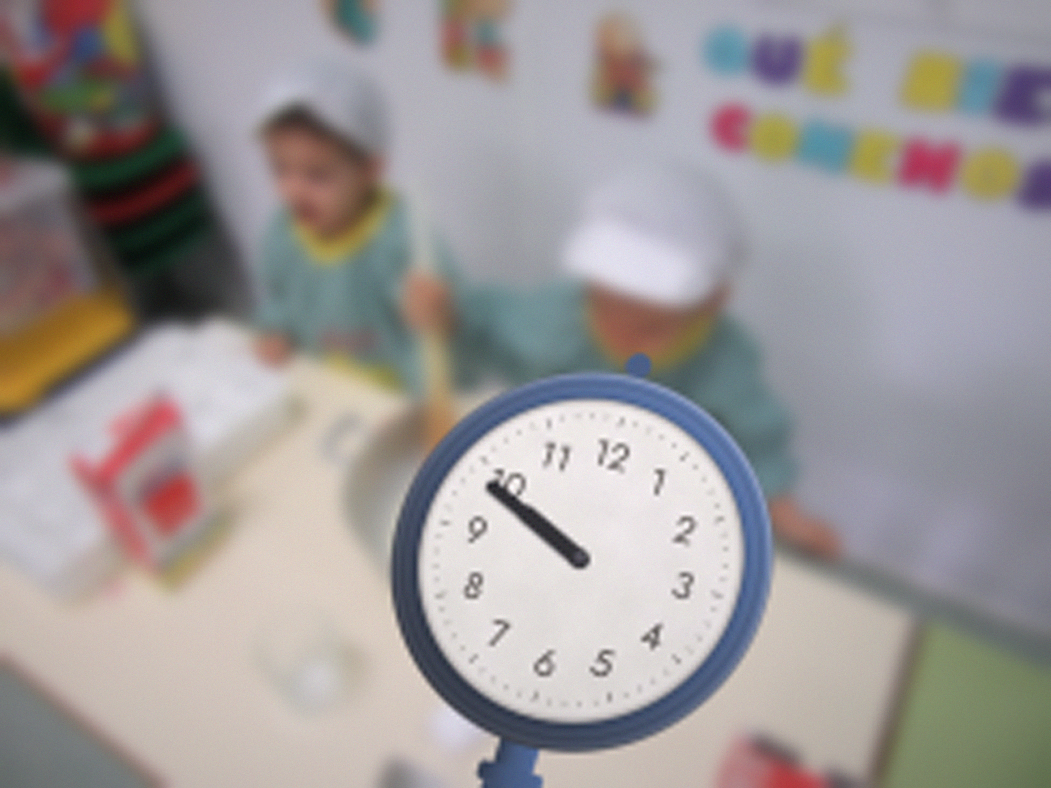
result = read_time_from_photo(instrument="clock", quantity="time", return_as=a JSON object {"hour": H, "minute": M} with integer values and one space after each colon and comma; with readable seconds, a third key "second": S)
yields {"hour": 9, "minute": 49}
